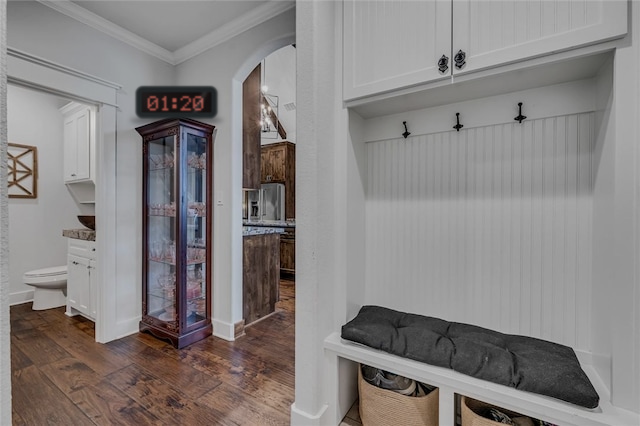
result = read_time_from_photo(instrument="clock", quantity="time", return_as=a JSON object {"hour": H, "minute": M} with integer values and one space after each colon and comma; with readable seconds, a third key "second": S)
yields {"hour": 1, "minute": 20}
